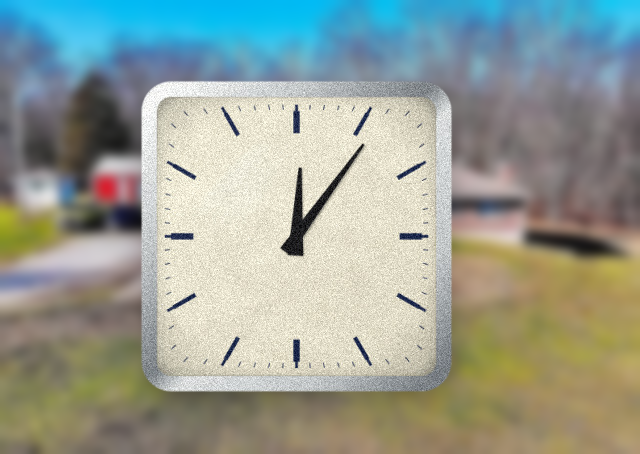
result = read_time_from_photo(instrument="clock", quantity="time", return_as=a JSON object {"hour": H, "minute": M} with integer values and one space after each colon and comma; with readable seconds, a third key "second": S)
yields {"hour": 12, "minute": 6}
